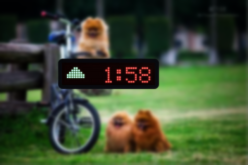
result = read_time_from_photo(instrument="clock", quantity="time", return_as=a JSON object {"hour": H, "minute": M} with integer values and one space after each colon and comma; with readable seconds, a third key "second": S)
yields {"hour": 1, "minute": 58}
